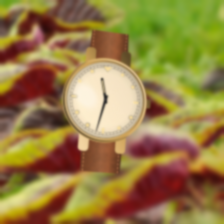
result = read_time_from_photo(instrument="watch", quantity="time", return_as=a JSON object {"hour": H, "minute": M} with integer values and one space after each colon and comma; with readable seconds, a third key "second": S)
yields {"hour": 11, "minute": 32}
